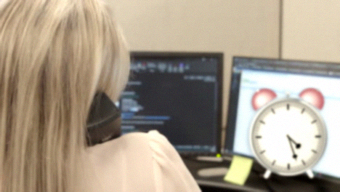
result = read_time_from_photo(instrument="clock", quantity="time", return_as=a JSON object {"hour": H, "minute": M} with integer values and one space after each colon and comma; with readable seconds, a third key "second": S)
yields {"hour": 4, "minute": 27}
